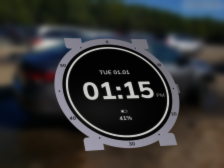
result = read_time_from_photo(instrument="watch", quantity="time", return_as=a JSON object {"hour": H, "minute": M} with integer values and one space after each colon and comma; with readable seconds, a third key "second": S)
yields {"hour": 1, "minute": 15}
